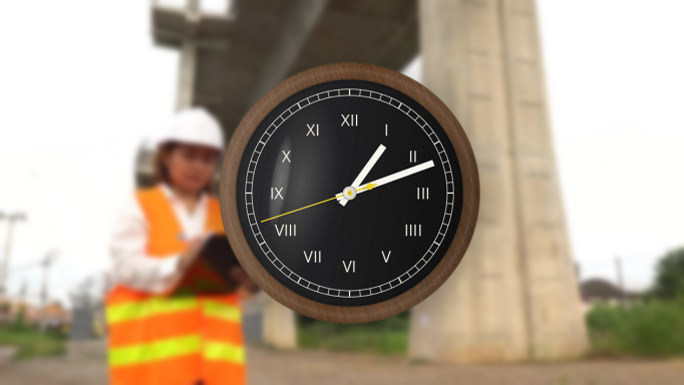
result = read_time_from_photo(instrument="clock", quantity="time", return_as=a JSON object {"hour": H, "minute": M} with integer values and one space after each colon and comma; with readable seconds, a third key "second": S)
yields {"hour": 1, "minute": 11, "second": 42}
